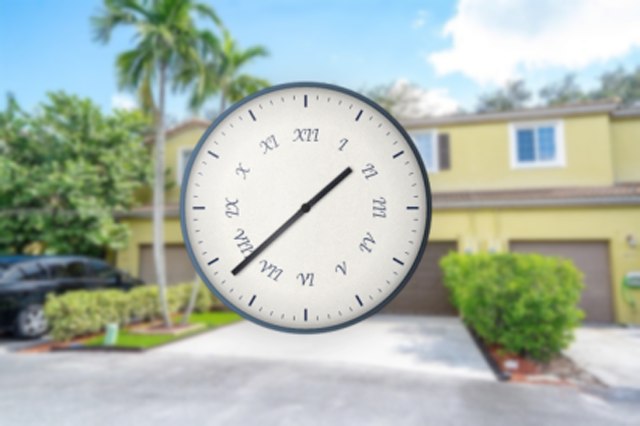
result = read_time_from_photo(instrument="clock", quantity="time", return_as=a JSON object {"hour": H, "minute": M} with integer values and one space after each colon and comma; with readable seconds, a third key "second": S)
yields {"hour": 1, "minute": 38}
